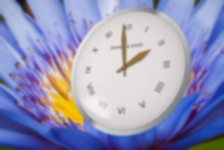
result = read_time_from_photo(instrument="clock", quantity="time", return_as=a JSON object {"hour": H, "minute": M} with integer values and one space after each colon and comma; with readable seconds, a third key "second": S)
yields {"hour": 1, "minute": 59}
